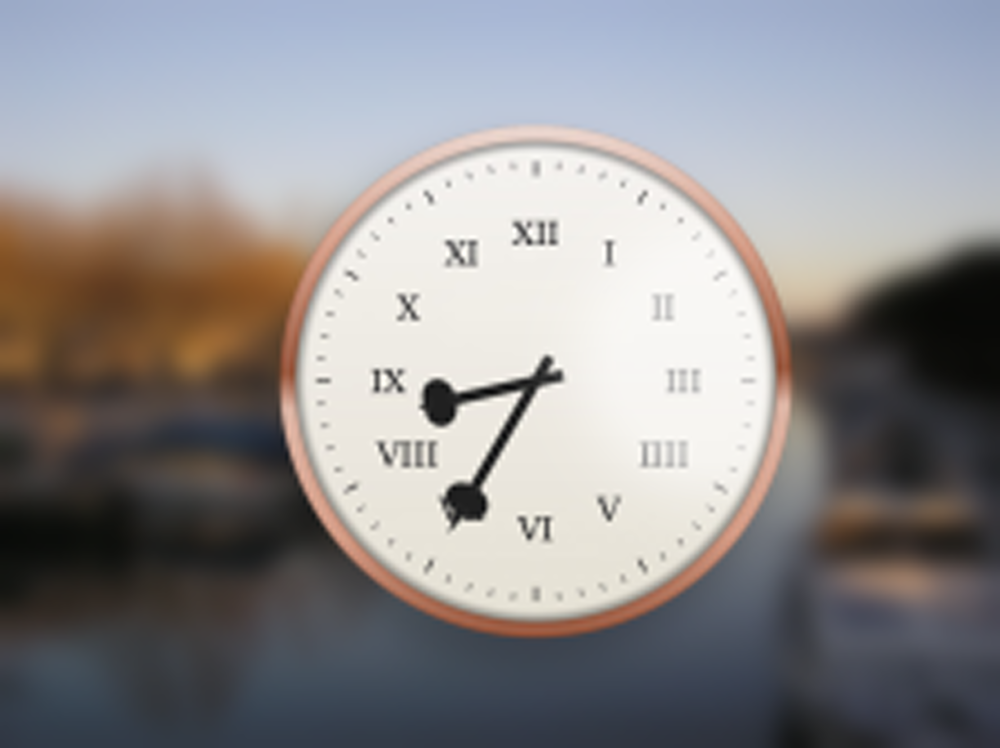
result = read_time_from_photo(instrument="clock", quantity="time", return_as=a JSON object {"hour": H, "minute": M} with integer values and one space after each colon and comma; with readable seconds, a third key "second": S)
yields {"hour": 8, "minute": 35}
